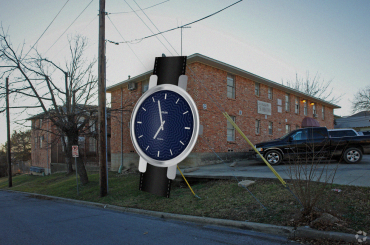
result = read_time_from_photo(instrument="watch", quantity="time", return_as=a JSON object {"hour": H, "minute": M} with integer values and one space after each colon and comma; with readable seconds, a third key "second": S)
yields {"hour": 6, "minute": 57}
